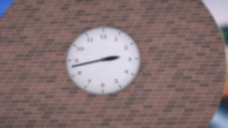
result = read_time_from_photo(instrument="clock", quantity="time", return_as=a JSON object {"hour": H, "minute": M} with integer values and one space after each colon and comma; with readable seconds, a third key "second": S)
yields {"hour": 2, "minute": 43}
